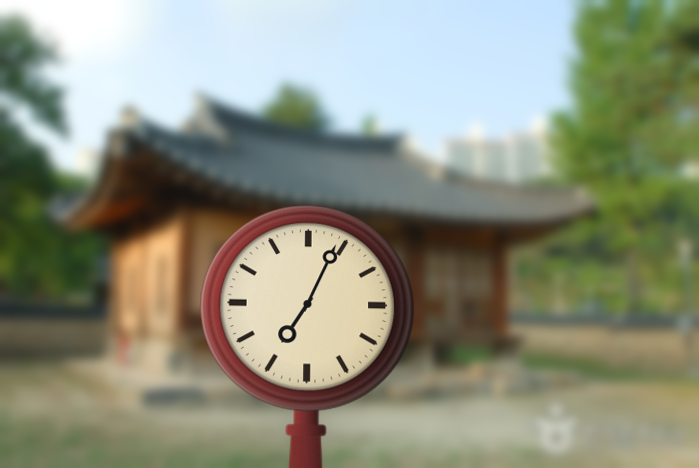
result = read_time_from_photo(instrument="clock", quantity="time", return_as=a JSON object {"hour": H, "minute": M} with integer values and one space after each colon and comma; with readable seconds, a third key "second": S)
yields {"hour": 7, "minute": 4}
